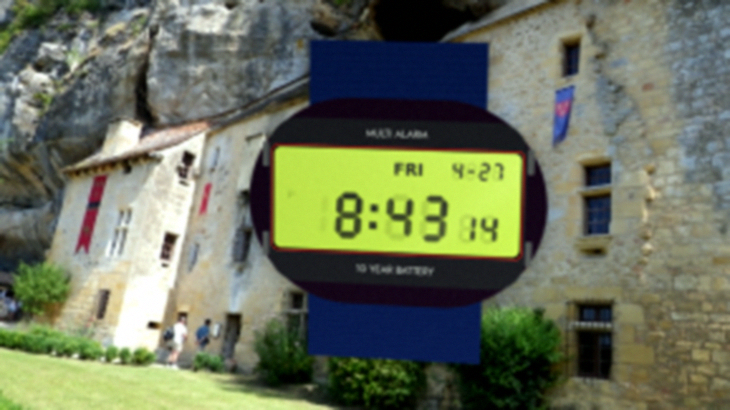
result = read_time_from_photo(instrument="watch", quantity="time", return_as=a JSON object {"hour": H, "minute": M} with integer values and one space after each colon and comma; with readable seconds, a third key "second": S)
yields {"hour": 8, "minute": 43, "second": 14}
